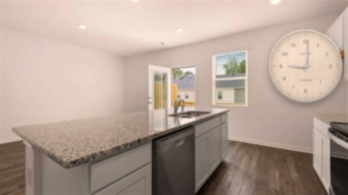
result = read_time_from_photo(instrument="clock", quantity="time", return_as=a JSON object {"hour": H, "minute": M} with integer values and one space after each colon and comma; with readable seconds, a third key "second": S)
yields {"hour": 9, "minute": 1}
